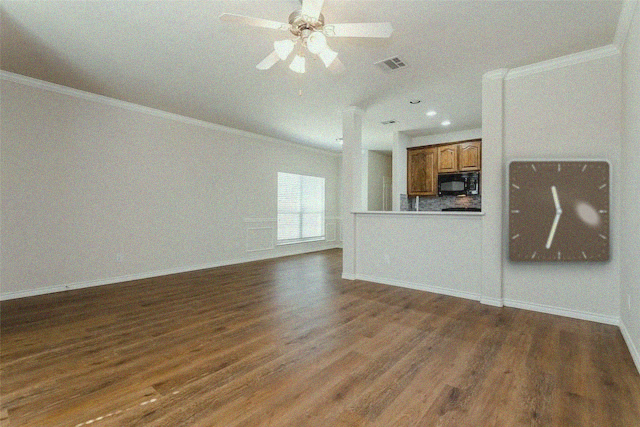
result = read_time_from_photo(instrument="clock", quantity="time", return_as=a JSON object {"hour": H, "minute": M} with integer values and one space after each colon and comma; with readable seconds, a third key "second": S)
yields {"hour": 11, "minute": 33}
